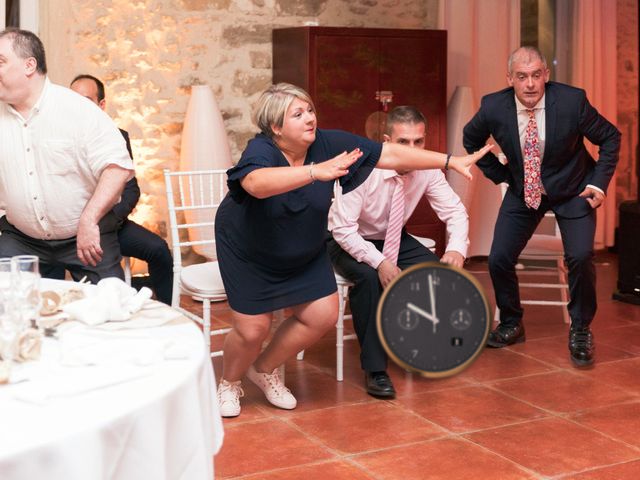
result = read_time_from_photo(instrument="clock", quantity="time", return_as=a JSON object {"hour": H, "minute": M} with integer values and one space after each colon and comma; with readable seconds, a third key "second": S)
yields {"hour": 9, "minute": 59}
